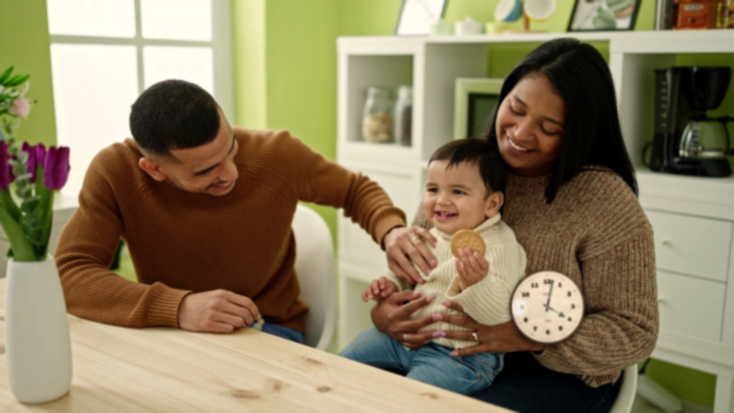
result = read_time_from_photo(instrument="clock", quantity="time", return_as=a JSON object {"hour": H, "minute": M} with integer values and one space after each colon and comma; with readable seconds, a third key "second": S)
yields {"hour": 4, "minute": 2}
